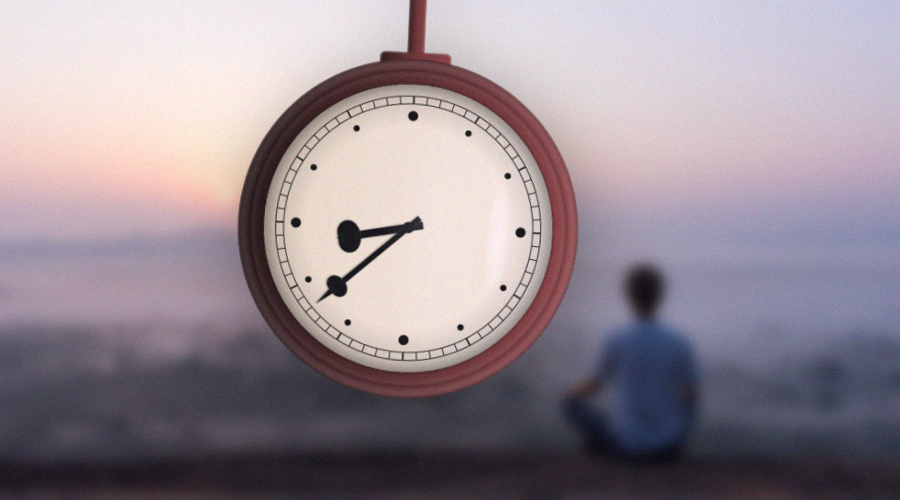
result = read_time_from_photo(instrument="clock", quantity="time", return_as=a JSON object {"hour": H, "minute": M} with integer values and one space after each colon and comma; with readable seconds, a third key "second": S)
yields {"hour": 8, "minute": 38}
